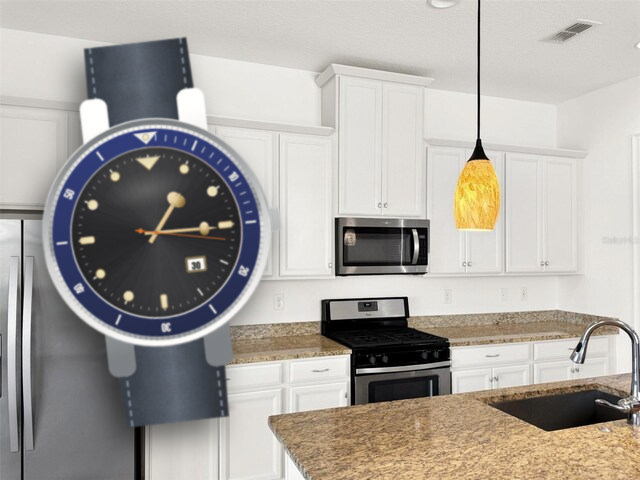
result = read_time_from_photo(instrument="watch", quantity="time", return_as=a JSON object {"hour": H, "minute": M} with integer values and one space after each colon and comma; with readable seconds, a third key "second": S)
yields {"hour": 1, "minute": 15, "second": 17}
